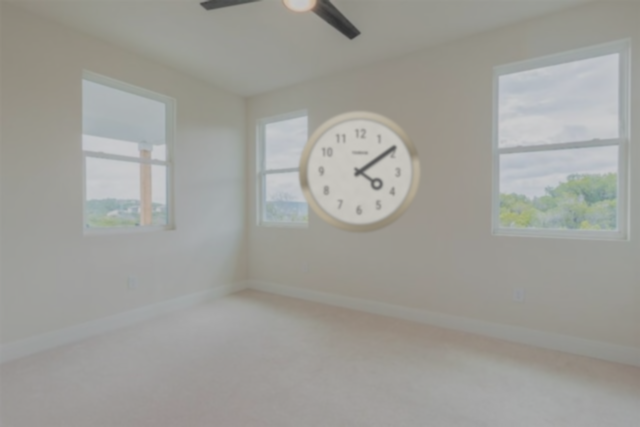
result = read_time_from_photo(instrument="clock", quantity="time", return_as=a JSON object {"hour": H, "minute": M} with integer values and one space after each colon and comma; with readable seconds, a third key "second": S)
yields {"hour": 4, "minute": 9}
